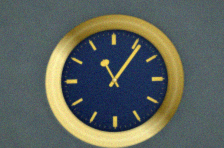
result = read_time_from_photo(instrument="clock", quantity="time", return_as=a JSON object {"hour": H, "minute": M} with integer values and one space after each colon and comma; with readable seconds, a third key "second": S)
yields {"hour": 11, "minute": 6}
